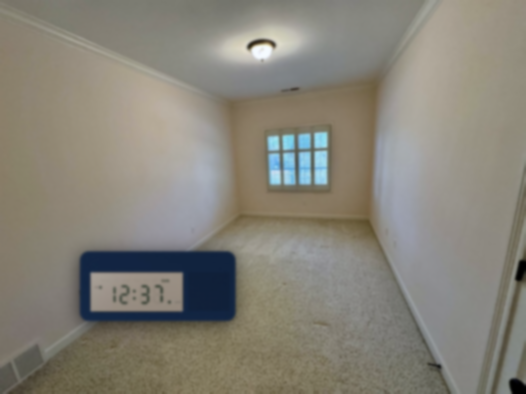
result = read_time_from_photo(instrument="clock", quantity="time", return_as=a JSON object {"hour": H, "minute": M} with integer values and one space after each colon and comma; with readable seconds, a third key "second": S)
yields {"hour": 12, "minute": 37}
